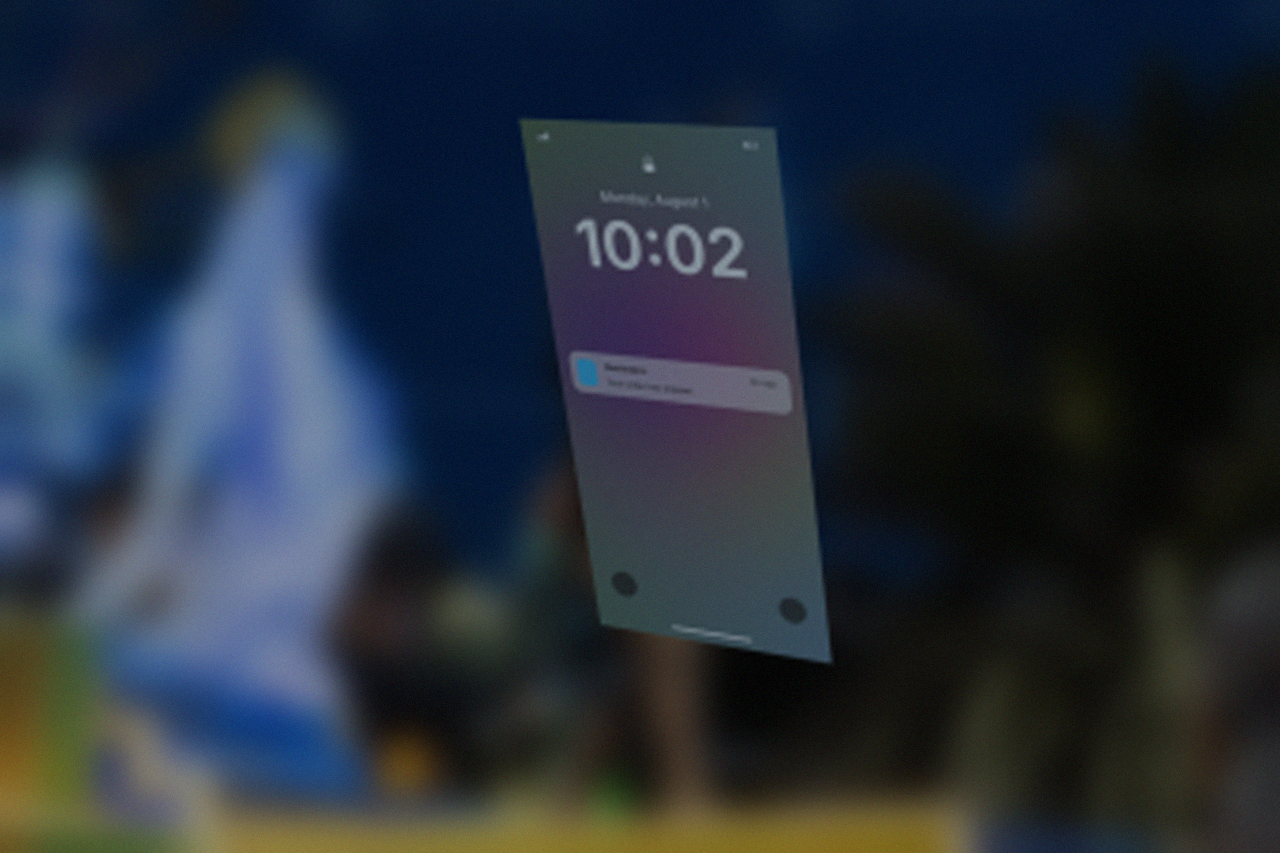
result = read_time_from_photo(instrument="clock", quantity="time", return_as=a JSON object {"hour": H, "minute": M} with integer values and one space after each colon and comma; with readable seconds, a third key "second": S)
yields {"hour": 10, "minute": 2}
